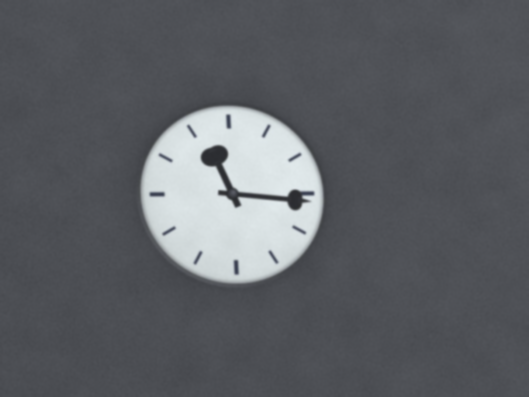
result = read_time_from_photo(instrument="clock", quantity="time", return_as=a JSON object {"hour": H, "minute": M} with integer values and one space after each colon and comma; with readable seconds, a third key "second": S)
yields {"hour": 11, "minute": 16}
